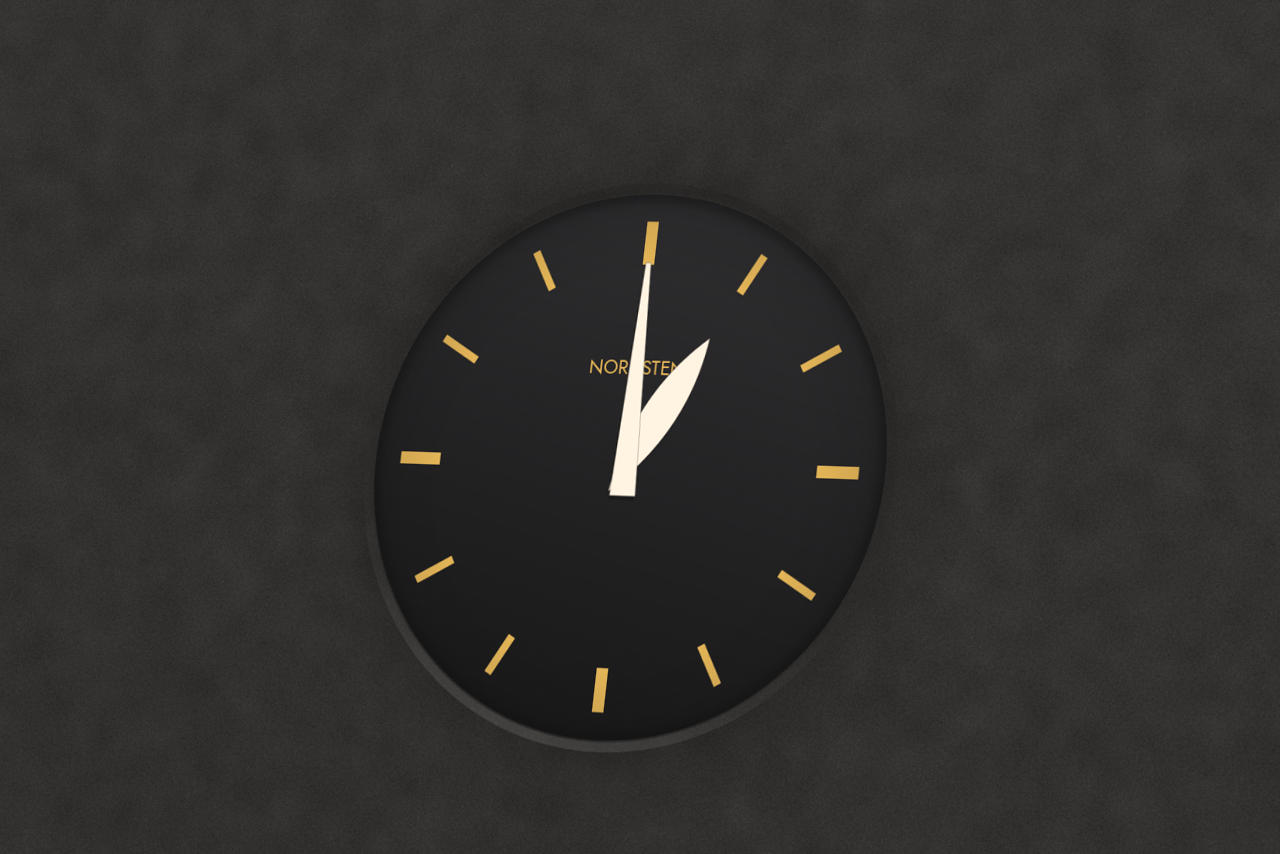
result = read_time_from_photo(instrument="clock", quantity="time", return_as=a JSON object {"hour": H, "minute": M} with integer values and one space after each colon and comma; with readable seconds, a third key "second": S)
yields {"hour": 1, "minute": 0}
